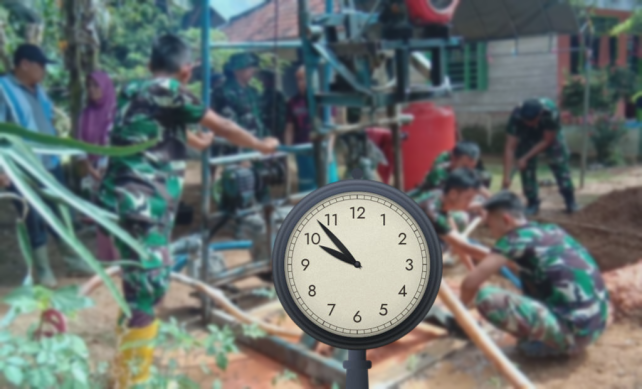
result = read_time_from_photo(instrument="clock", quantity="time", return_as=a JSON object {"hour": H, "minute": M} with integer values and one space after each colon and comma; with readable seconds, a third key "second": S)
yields {"hour": 9, "minute": 53}
